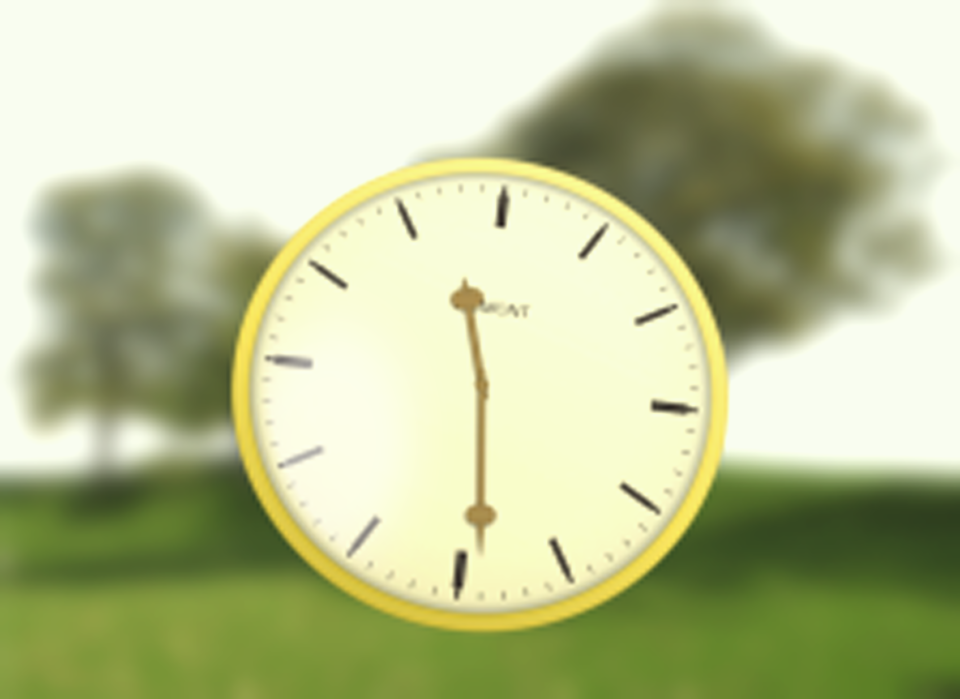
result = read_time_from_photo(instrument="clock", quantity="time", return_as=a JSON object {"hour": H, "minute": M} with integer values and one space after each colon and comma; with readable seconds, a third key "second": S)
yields {"hour": 11, "minute": 29}
